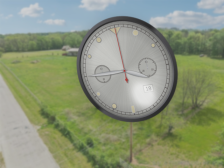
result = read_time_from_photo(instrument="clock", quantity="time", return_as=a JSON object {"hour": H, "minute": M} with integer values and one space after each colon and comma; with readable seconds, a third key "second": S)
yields {"hour": 3, "minute": 45}
